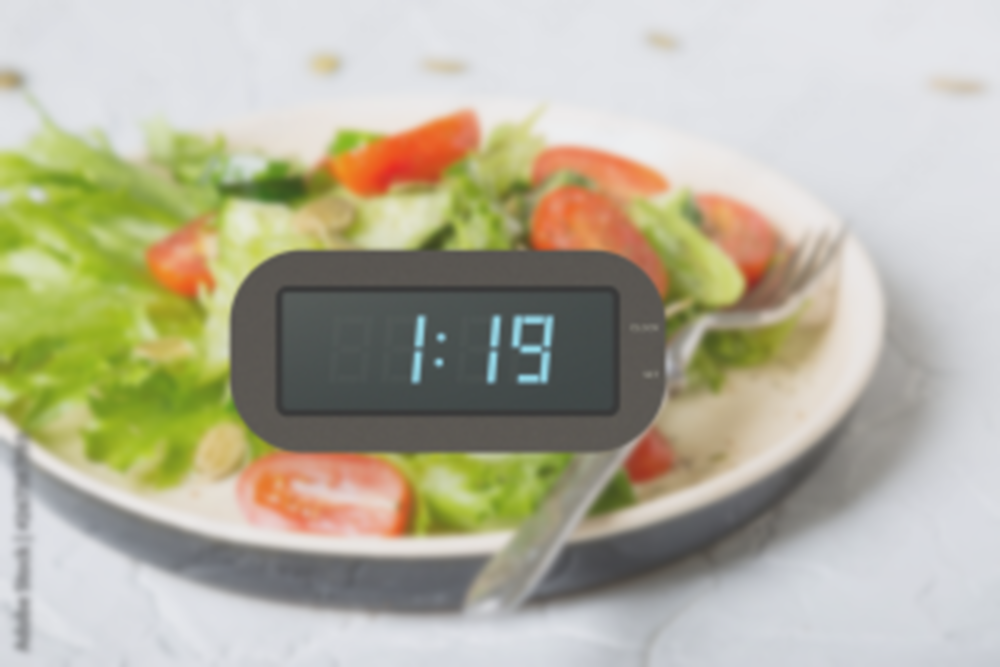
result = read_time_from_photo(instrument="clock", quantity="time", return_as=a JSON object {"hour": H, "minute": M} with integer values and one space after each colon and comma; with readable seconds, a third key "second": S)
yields {"hour": 1, "minute": 19}
